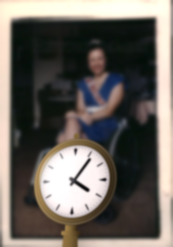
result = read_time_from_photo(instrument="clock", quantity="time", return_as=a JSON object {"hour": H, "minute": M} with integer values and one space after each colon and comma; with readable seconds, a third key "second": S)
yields {"hour": 4, "minute": 6}
